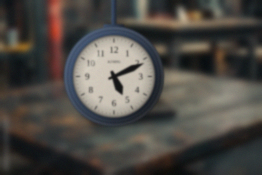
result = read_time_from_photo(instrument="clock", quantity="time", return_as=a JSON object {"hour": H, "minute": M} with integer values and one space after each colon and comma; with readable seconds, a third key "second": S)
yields {"hour": 5, "minute": 11}
